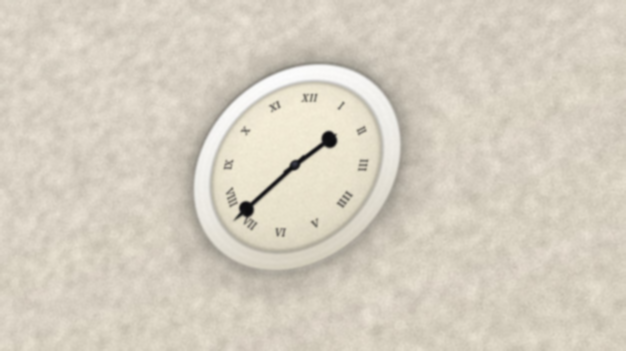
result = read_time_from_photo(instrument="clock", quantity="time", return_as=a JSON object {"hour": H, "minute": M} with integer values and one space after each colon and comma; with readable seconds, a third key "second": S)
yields {"hour": 1, "minute": 37}
